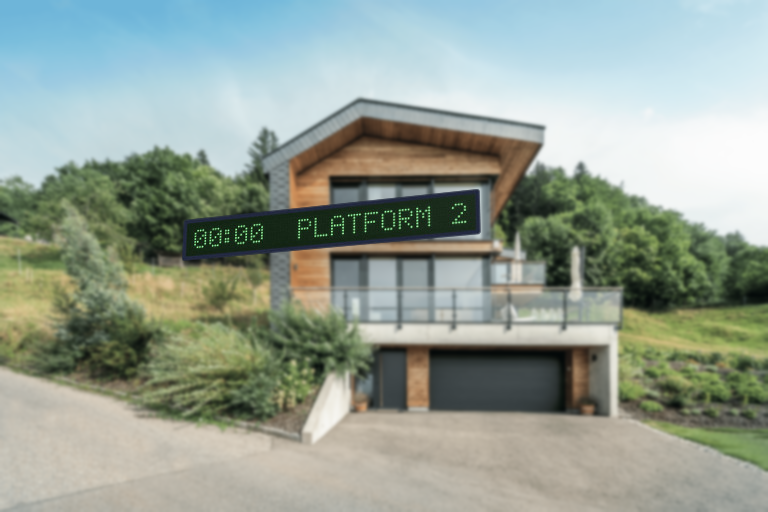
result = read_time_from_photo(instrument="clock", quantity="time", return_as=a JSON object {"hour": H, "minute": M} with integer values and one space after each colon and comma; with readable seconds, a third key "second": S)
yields {"hour": 0, "minute": 0}
